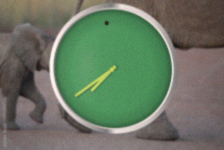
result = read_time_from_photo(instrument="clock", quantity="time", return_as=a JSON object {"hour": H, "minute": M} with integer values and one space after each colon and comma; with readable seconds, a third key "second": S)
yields {"hour": 7, "minute": 40}
